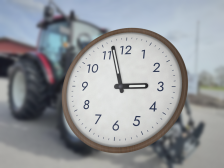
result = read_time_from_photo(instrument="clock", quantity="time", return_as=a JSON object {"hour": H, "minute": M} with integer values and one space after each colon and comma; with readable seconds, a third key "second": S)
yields {"hour": 2, "minute": 57}
